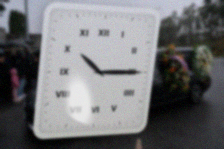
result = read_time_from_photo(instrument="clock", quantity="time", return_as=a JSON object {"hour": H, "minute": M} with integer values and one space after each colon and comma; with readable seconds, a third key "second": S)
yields {"hour": 10, "minute": 15}
